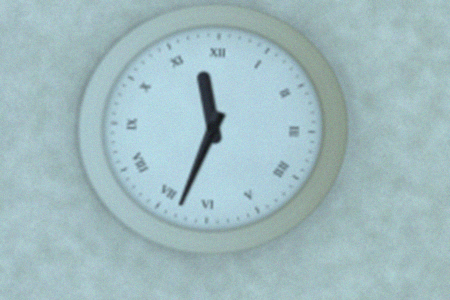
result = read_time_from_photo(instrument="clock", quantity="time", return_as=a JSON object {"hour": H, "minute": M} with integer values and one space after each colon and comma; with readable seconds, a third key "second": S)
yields {"hour": 11, "minute": 33}
